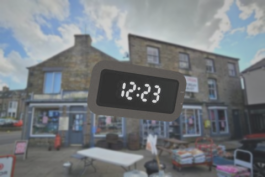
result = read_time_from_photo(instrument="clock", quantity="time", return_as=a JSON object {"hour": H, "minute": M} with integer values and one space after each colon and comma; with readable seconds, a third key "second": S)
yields {"hour": 12, "minute": 23}
